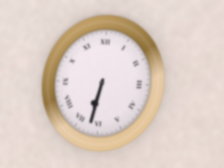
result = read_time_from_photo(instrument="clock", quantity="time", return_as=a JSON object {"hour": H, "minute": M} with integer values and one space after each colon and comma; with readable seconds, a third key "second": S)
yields {"hour": 6, "minute": 32}
